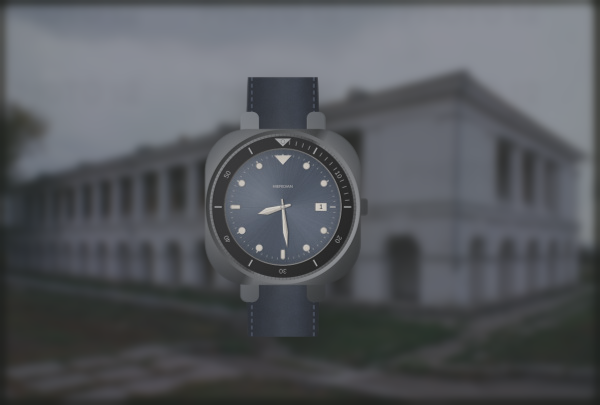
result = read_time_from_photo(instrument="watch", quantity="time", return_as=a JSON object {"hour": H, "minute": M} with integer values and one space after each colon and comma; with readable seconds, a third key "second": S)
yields {"hour": 8, "minute": 29}
